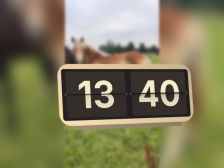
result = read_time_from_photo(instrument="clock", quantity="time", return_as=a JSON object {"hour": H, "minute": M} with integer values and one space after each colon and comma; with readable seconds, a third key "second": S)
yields {"hour": 13, "minute": 40}
